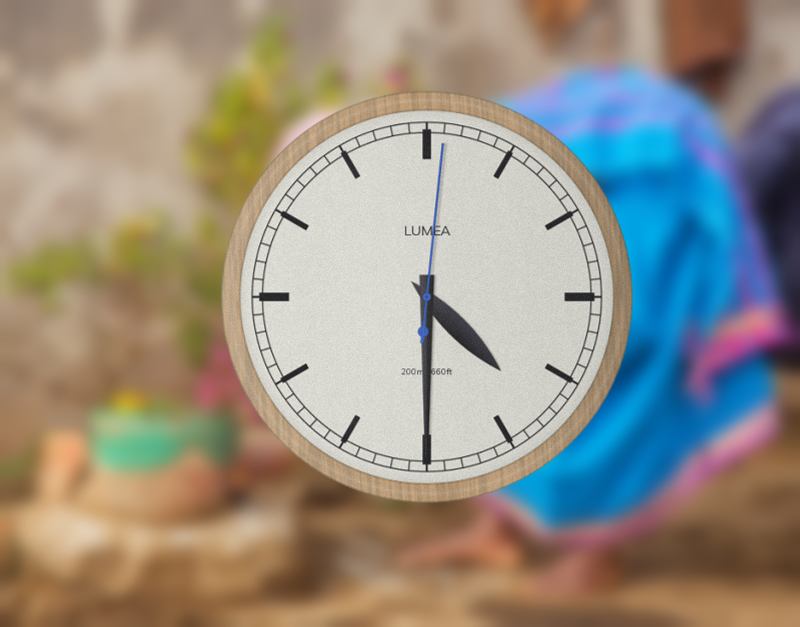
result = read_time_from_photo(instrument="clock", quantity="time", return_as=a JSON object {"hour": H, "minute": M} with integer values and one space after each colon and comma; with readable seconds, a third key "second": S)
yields {"hour": 4, "minute": 30, "second": 1}
